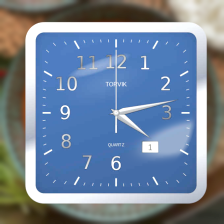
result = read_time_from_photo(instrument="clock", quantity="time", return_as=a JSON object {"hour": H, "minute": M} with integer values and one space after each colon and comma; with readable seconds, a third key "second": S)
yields {"hour": 4, "minute": 13, "second": 0}
